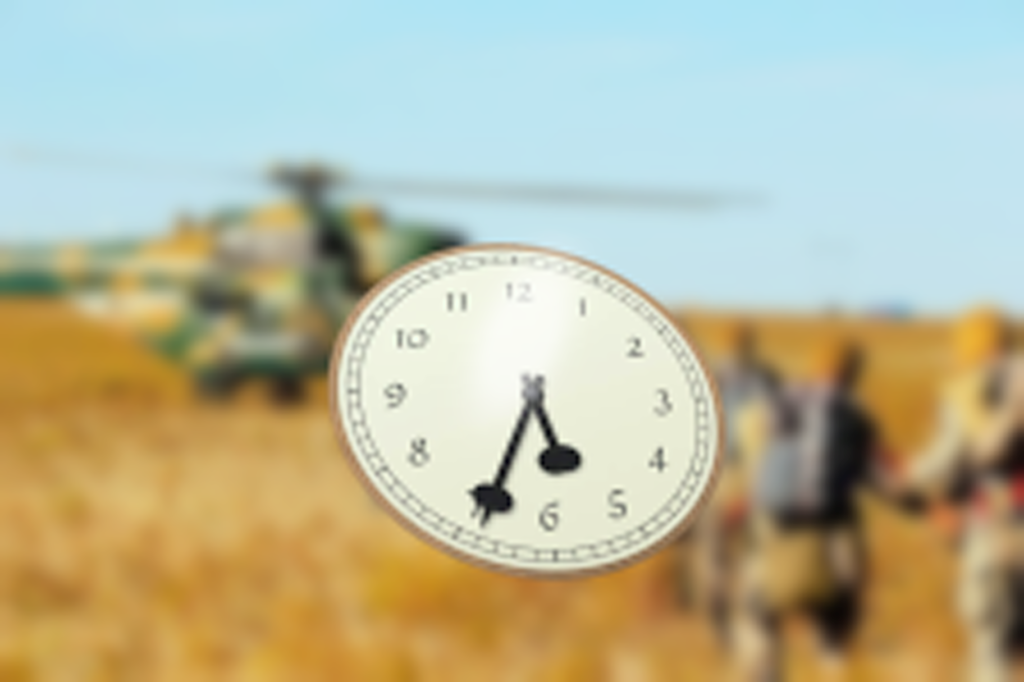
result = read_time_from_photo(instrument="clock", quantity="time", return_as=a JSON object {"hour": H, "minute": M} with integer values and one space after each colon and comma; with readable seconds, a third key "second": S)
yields {"hour": 5, "minute": 34}
